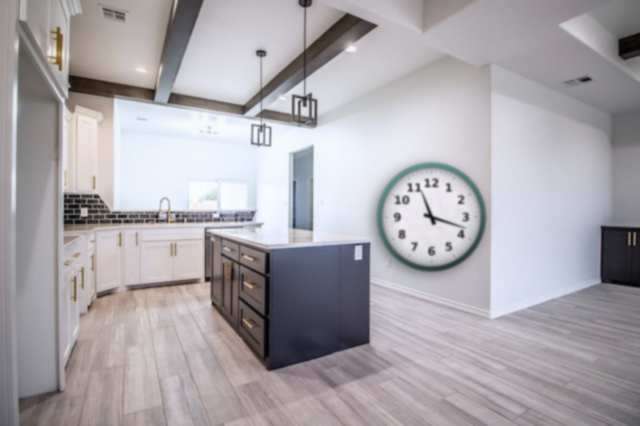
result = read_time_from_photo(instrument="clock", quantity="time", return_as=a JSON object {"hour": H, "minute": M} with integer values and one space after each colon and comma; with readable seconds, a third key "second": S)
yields {"hour": 11, "minute": 18}
